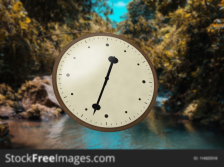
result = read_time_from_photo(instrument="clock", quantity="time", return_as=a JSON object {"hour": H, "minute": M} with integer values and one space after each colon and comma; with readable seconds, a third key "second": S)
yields {"hour": 12, "minute": 33}
